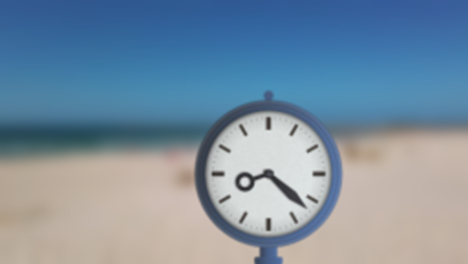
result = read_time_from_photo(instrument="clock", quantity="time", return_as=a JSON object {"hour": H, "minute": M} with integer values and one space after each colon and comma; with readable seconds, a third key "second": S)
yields {"hour": 8, "minute": 22}
